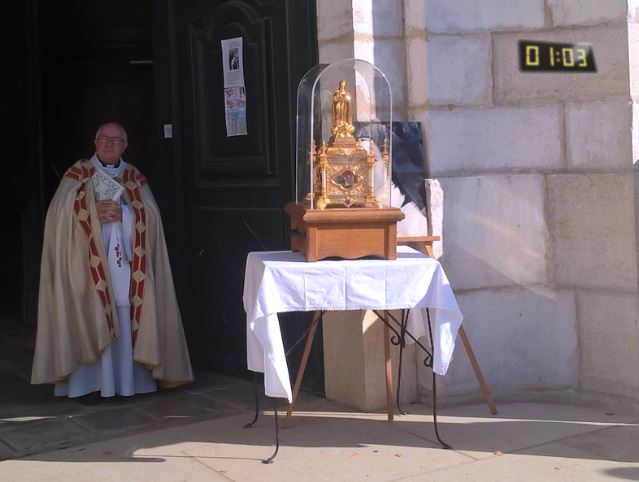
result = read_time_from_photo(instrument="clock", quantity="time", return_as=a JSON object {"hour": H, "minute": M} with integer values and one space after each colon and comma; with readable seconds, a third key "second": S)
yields {"hour": 1, "minute": 3}
